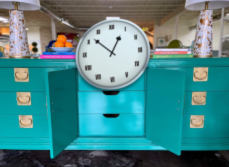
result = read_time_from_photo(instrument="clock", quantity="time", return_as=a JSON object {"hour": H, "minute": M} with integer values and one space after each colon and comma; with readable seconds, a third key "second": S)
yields {"hour": 12, "minute": 52}
